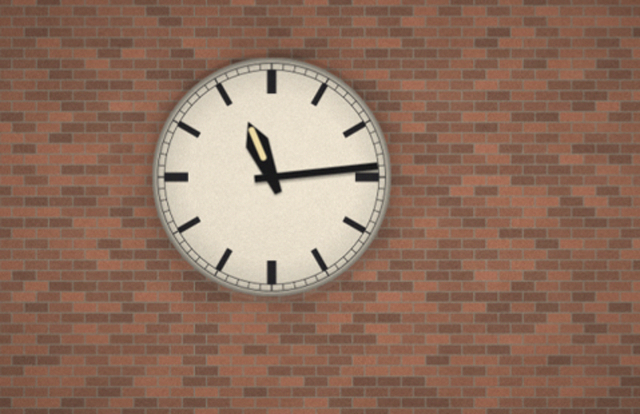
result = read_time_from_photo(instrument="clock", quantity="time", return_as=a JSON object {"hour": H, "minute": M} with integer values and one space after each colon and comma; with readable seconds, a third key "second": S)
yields {"hour": 11, "minute": 14}
